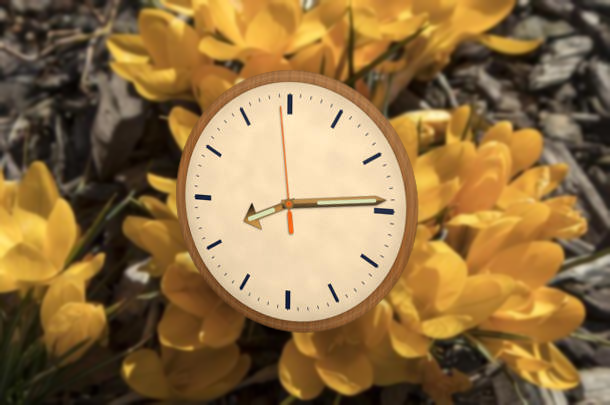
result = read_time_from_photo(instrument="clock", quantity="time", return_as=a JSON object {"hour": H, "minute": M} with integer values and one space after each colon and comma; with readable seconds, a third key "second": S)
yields {"hour": 8, "minute": 13, "second": 59}
